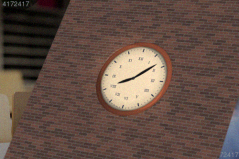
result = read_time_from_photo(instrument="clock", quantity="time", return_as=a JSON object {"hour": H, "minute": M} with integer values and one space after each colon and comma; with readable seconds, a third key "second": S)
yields {"hour": 8, "minute": 8}
